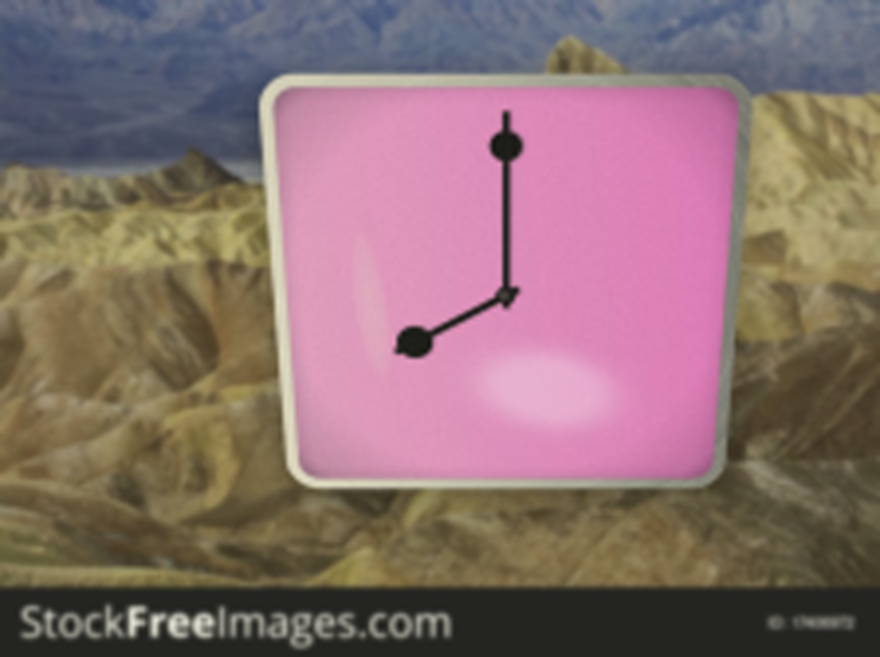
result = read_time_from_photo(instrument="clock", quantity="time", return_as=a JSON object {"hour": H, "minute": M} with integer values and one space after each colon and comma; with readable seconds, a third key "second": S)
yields {"hour": 8, "minute": 0}
